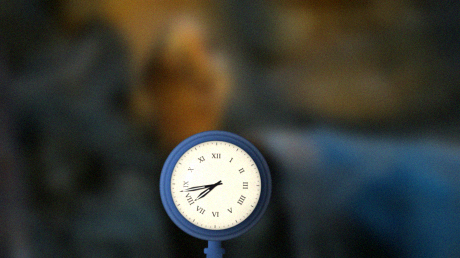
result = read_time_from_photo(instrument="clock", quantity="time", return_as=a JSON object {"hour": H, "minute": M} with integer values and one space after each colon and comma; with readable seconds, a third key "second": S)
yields {"hour": 7, "minute": 43}
